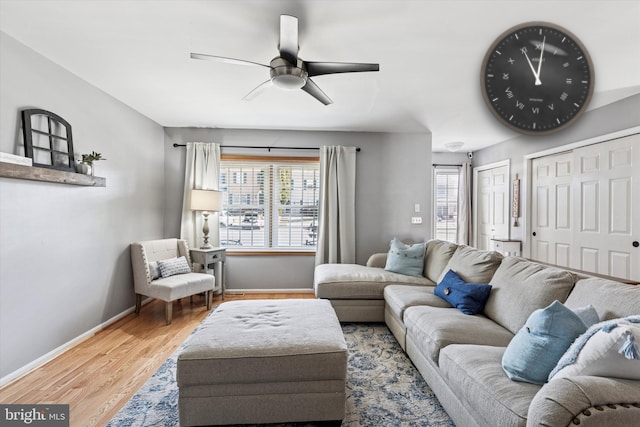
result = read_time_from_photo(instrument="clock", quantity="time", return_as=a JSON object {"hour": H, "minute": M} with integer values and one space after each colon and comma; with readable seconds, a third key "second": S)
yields {"hour": 11, "minute": 1}
